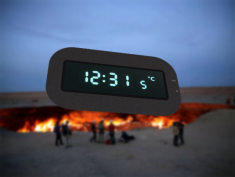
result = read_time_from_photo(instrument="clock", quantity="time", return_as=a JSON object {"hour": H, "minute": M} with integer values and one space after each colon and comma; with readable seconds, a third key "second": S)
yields {"hour": 12, "minute": 31}
